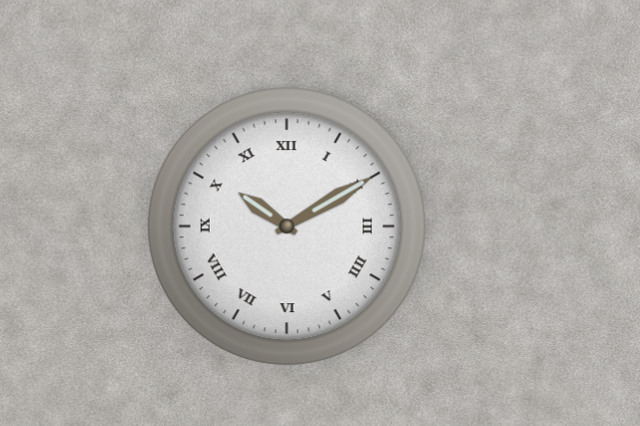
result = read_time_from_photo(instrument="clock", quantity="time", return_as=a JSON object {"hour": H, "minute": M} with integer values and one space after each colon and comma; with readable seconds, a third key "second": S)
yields {"hour": 10, "minute": 10}
